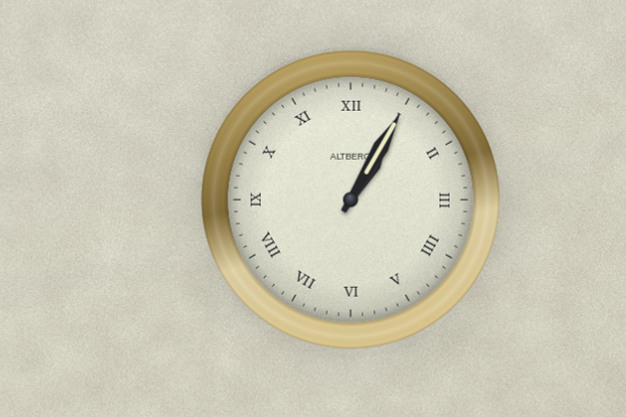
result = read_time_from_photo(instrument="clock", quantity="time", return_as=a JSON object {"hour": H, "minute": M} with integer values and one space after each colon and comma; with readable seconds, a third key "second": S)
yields {"hour": 1, "minute": 5}
